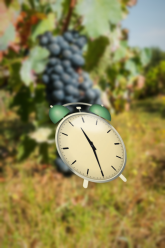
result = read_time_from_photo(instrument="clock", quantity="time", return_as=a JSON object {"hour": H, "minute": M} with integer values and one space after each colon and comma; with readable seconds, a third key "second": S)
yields {"hour": 11, "minute": 30}
